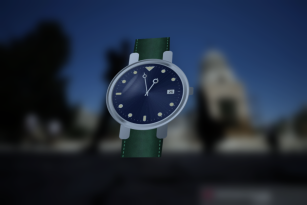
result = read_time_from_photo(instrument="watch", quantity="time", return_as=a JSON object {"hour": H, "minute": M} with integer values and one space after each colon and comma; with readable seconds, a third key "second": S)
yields {"hour": 12, "minute": 58}
